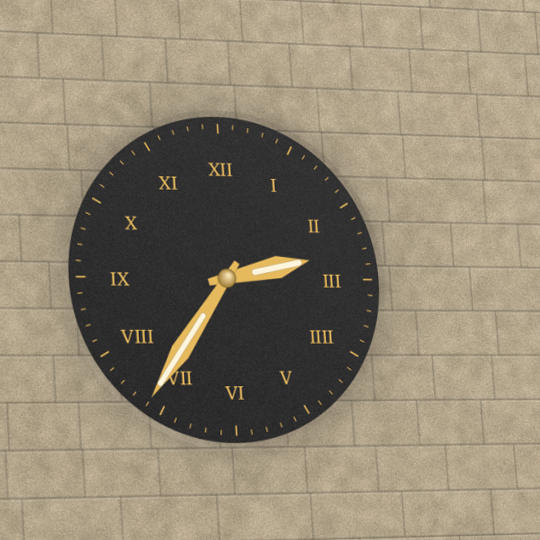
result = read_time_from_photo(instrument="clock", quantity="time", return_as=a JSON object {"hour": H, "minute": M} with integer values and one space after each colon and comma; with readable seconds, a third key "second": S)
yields {"hour": 2, "minute": 36}
